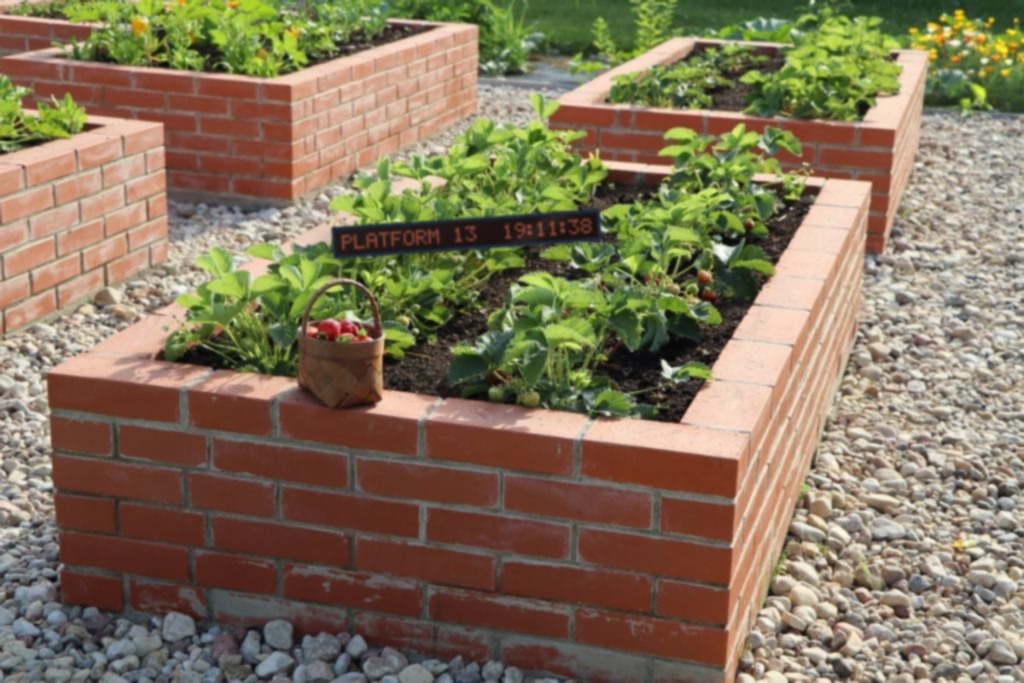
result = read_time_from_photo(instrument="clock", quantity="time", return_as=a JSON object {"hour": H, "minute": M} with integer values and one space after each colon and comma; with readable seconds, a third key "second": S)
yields {"hour": 19, "minute": 11, "second": 38}
